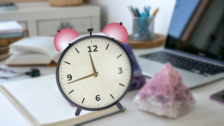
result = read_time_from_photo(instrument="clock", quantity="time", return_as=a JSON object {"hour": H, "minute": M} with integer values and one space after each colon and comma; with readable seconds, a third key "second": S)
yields {"hour": 11, "minute": 43}
